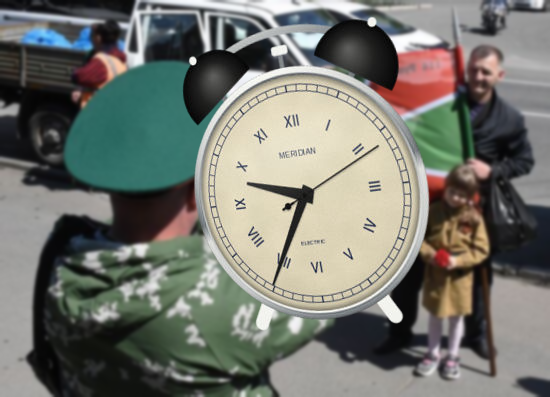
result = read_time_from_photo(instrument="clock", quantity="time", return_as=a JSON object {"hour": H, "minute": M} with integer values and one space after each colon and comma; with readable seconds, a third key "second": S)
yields {"hour": 9, "minute": 35, "second": 11}
